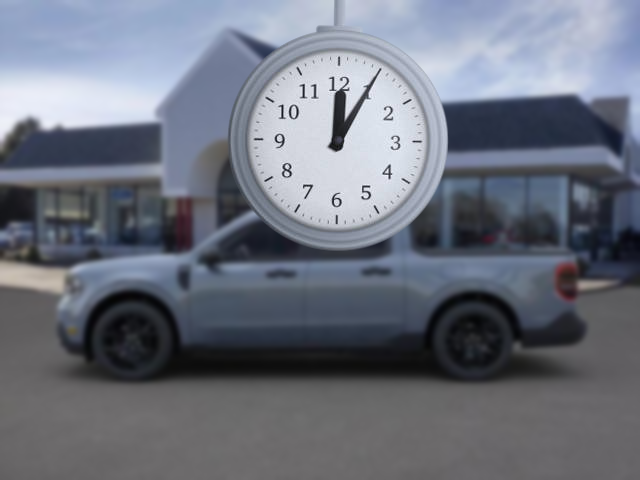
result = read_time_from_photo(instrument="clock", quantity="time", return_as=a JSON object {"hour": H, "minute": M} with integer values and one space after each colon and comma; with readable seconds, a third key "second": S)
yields {"hour": 12, "minute": 5}
